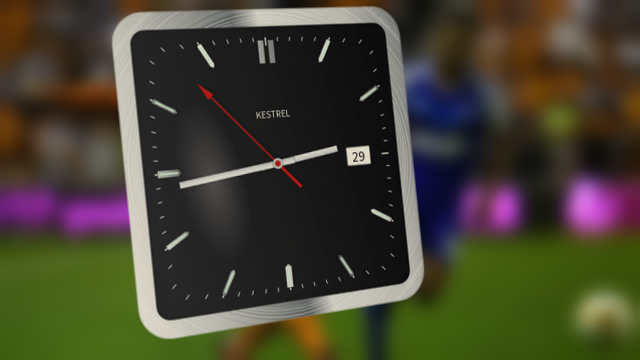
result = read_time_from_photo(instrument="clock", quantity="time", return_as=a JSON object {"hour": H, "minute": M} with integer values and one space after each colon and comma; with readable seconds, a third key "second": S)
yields {"hour": 2, "minute": 43, "second": 53}
